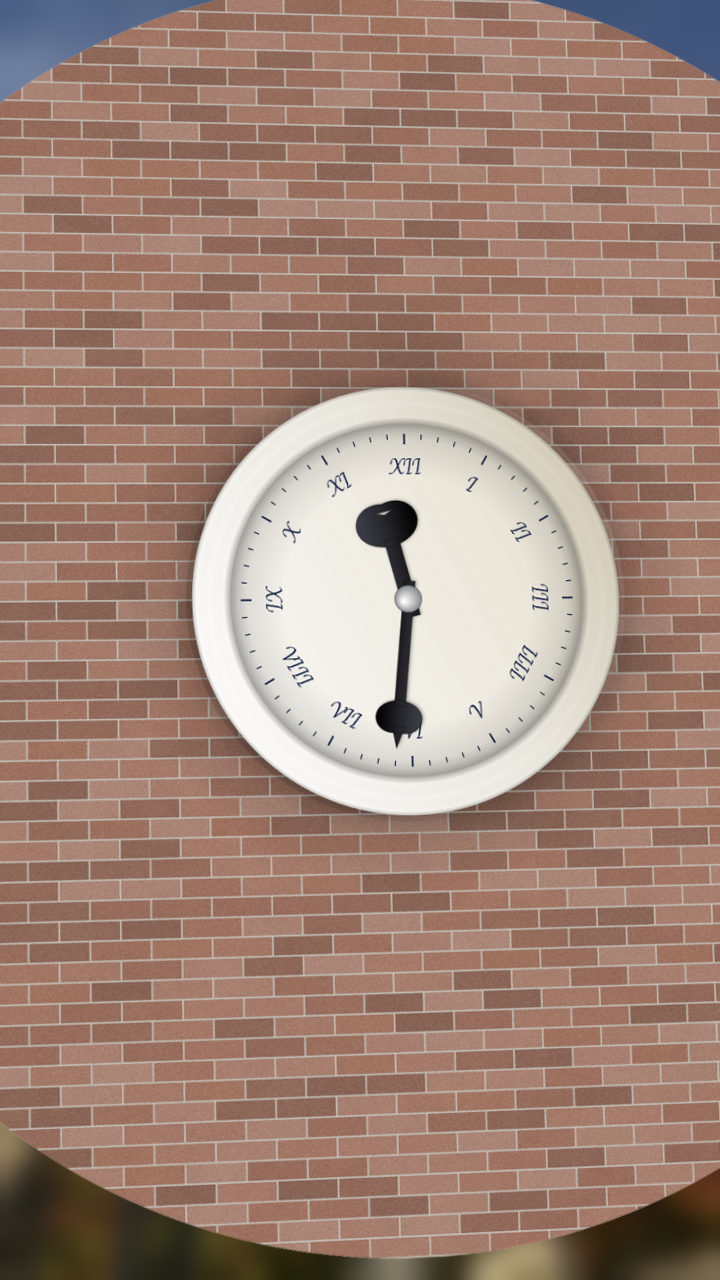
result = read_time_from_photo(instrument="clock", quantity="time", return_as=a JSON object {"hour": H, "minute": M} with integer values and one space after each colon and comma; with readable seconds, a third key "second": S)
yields {"hour": 11, "minute": 31}
